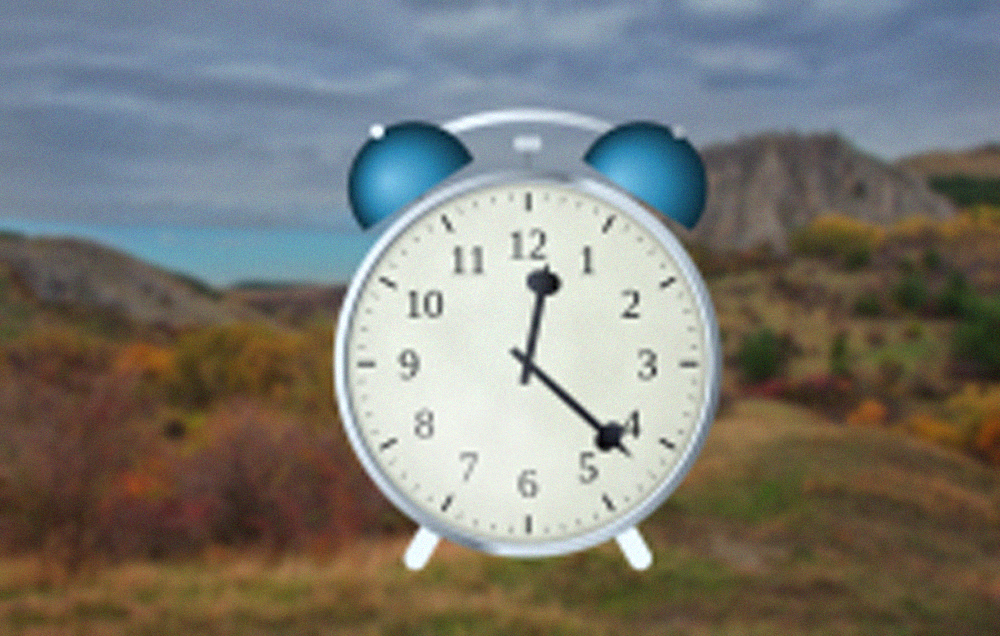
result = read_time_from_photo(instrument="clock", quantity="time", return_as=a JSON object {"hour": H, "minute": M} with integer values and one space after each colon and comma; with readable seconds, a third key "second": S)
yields {"hour": 12, "minute": 22}
